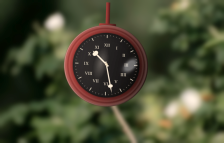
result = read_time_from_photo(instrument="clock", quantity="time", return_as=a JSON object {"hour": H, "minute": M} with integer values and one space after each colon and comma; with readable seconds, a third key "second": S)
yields {"hour": 10, "minute": 28}
